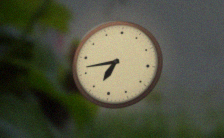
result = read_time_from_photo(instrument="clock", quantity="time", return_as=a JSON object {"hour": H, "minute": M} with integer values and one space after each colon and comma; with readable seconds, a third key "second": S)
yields {"hour": 6, "minute": 42}
